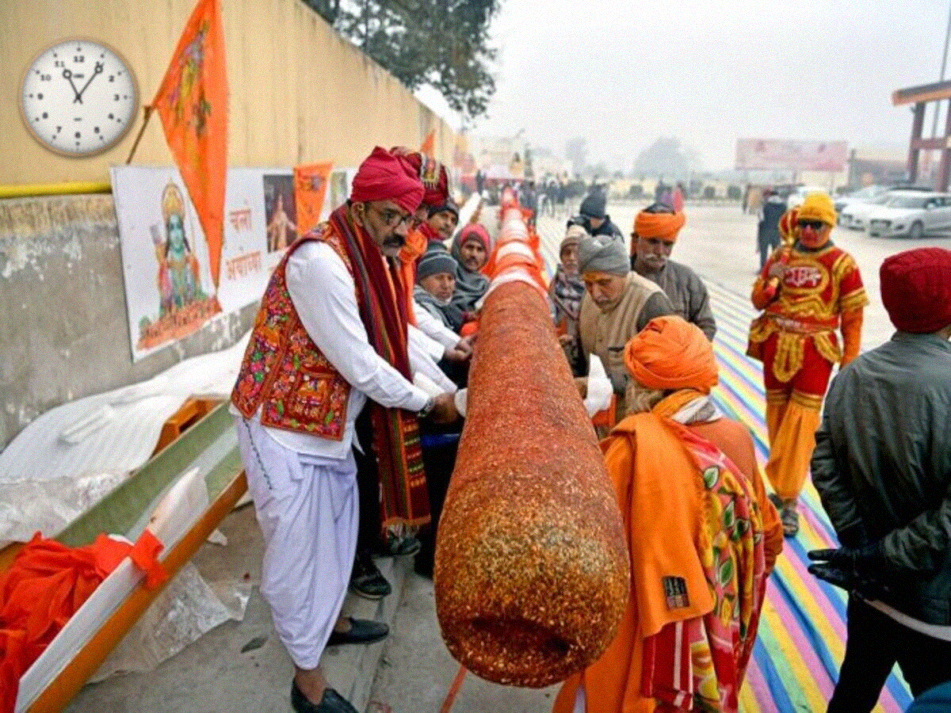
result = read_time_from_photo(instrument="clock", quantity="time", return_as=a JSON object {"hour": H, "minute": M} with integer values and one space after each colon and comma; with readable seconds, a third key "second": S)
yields {"hour": 11, "minute": 6}
